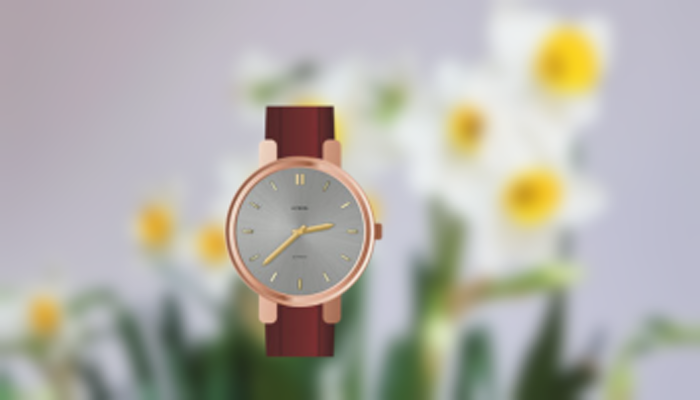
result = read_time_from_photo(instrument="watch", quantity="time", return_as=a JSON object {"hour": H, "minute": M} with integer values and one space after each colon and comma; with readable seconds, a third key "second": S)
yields {"hour": 2, "minute": 38}
